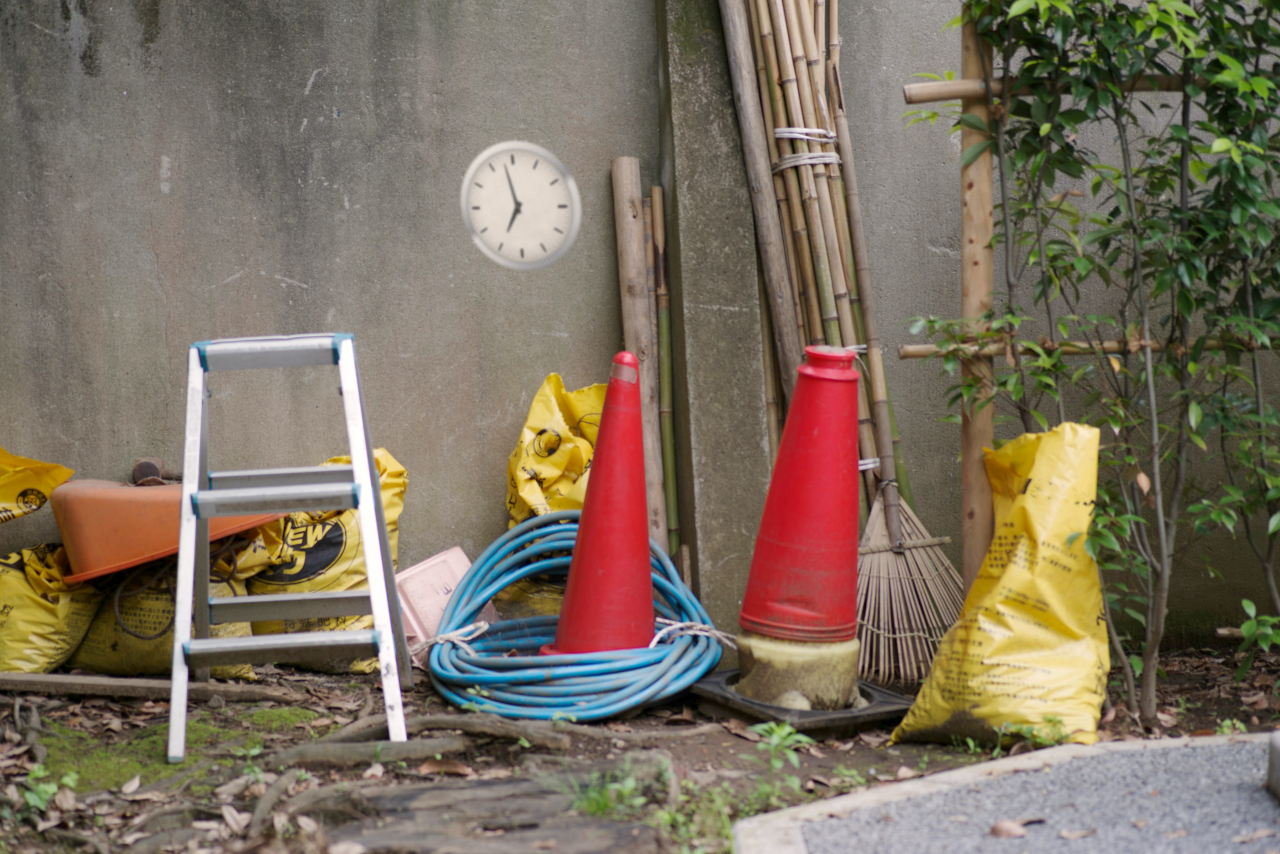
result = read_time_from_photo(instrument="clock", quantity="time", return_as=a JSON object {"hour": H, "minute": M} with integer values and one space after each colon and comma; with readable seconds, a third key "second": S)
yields {"hour": 6, "minute": 58}
